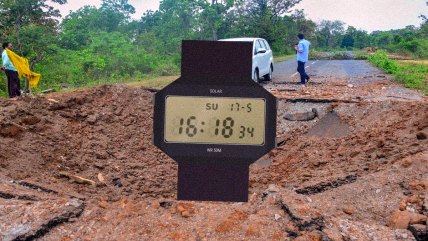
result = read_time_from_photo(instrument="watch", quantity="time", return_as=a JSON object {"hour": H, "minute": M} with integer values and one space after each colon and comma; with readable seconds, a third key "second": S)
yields {"hour": 16, "minute": 18, "second": 34}
